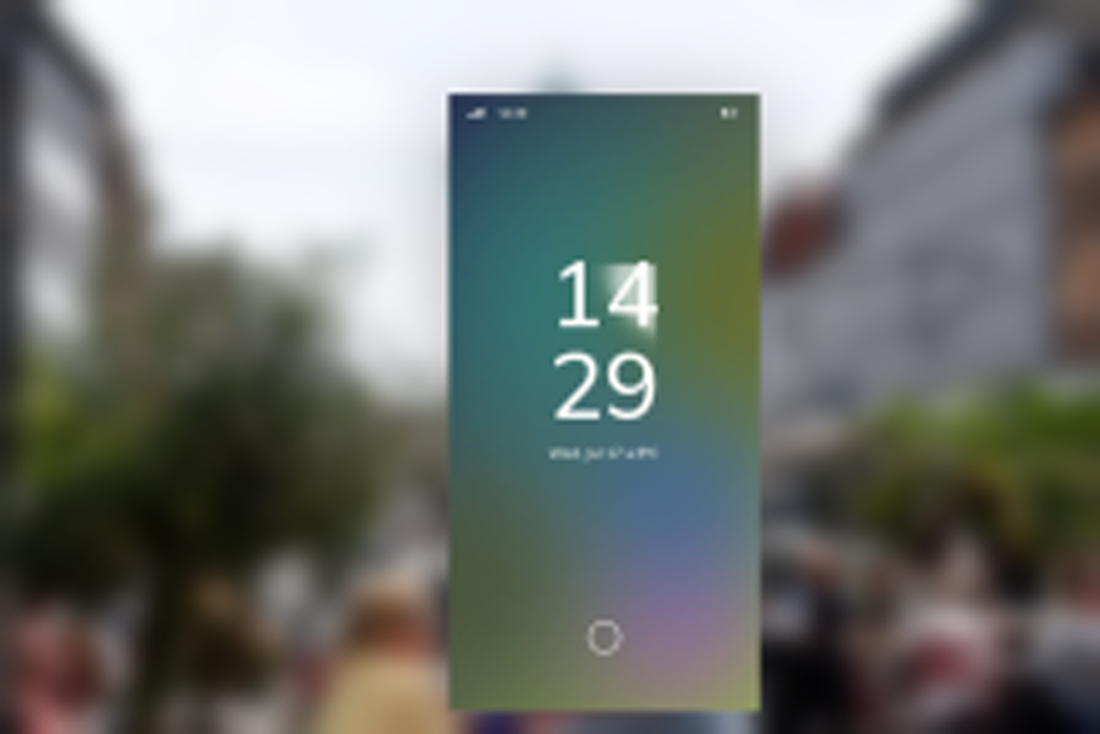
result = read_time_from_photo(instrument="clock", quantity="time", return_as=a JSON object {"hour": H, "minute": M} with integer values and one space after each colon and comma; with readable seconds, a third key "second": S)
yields {"hour": 14, "minute": 29}
